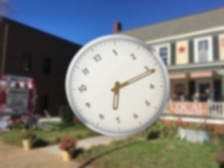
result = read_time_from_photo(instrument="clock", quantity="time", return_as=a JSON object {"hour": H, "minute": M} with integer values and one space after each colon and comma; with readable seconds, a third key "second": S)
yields {"hour": 7, "minute": 16}
